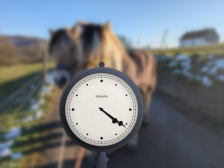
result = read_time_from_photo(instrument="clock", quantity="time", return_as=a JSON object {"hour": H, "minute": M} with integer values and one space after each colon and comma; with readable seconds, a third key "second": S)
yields {"hour": 4, "minute": 21}
